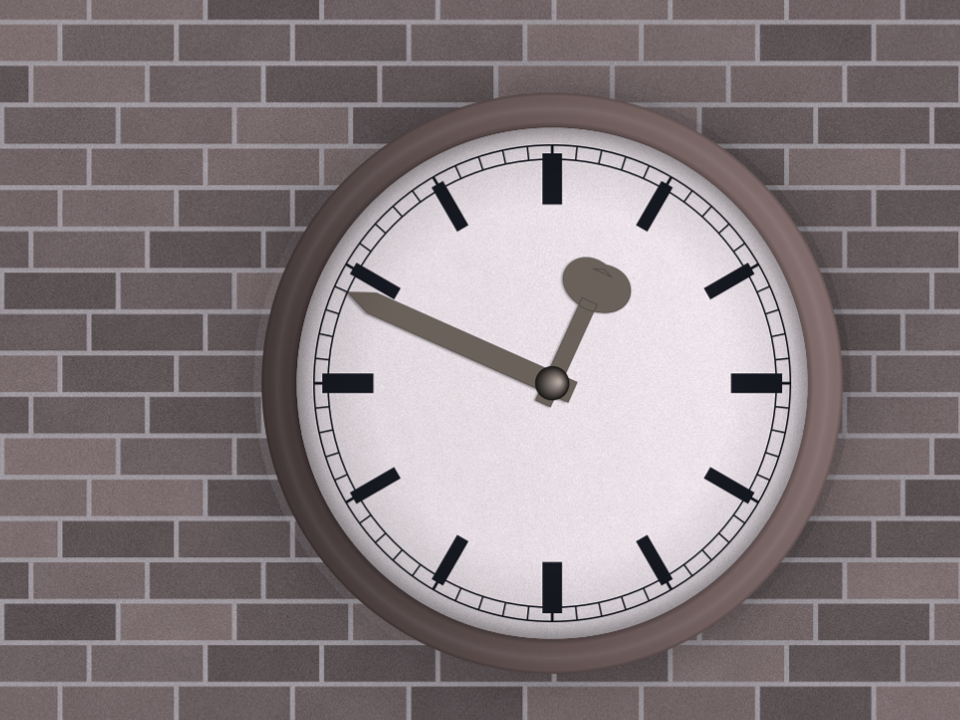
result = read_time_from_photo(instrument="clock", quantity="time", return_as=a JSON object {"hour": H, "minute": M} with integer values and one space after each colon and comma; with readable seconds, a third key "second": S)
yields {"hour": 12, "minute": 49}
